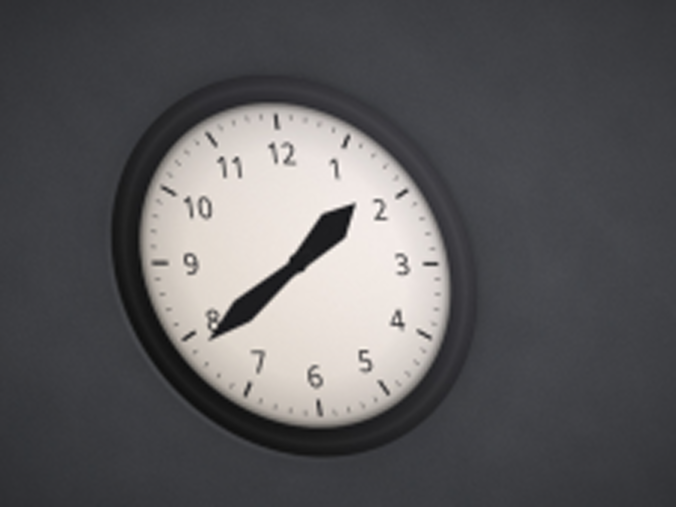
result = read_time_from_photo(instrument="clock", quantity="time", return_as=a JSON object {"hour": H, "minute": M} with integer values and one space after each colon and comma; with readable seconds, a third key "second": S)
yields {"hour": 1, "minute": 39}
